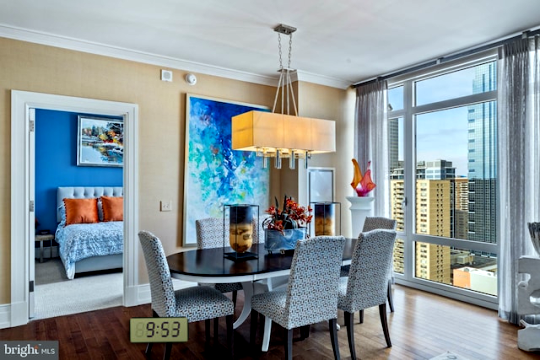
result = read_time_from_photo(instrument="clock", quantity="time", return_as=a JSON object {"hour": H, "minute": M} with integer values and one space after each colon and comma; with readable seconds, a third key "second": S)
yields {"hour": 9, "minute": 53}
